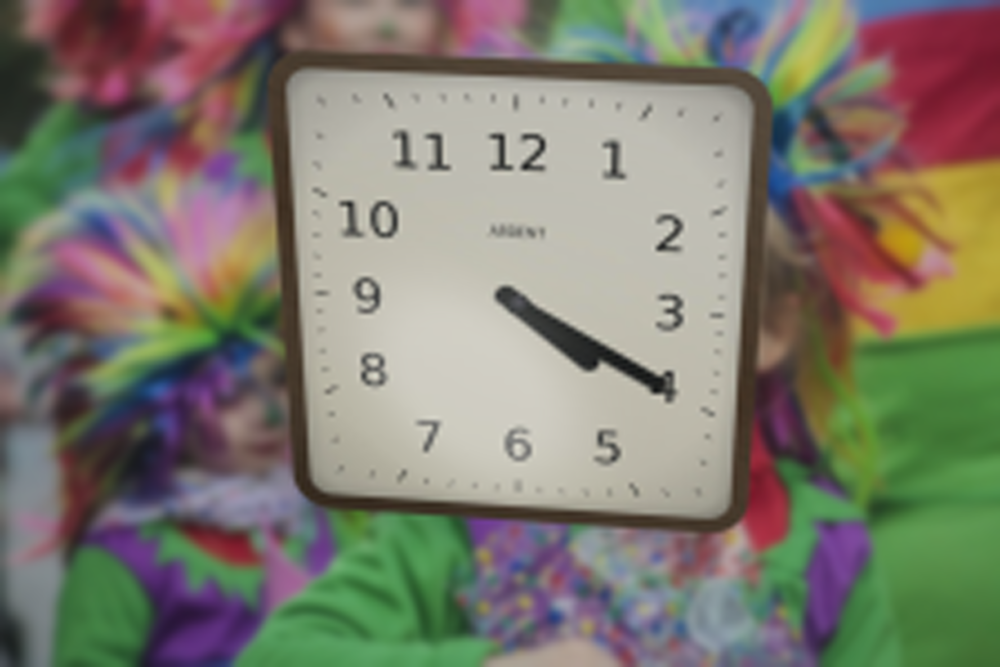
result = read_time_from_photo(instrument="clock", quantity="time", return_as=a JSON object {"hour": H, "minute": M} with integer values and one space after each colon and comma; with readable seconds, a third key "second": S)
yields {"hour": 4, "minute": 20}
